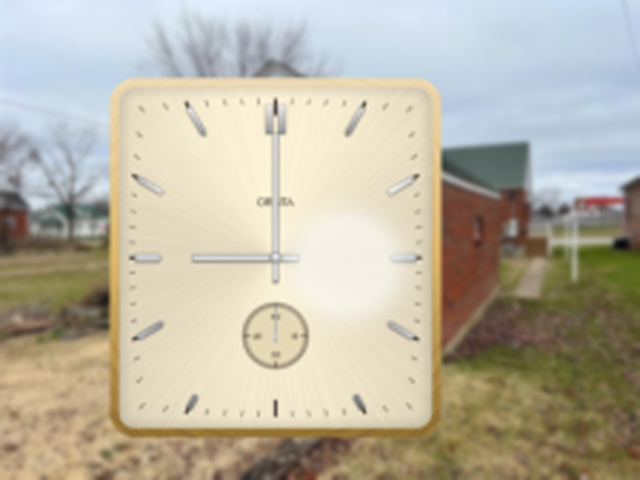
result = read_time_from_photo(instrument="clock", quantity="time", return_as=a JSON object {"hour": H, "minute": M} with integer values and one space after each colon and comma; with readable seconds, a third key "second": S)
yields {"hour": 9, "minute": 0}
